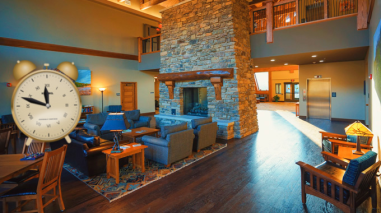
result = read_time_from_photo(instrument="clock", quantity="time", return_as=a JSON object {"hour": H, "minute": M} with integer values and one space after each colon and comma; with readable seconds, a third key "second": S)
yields {"hour": 11, "minute": 48}
